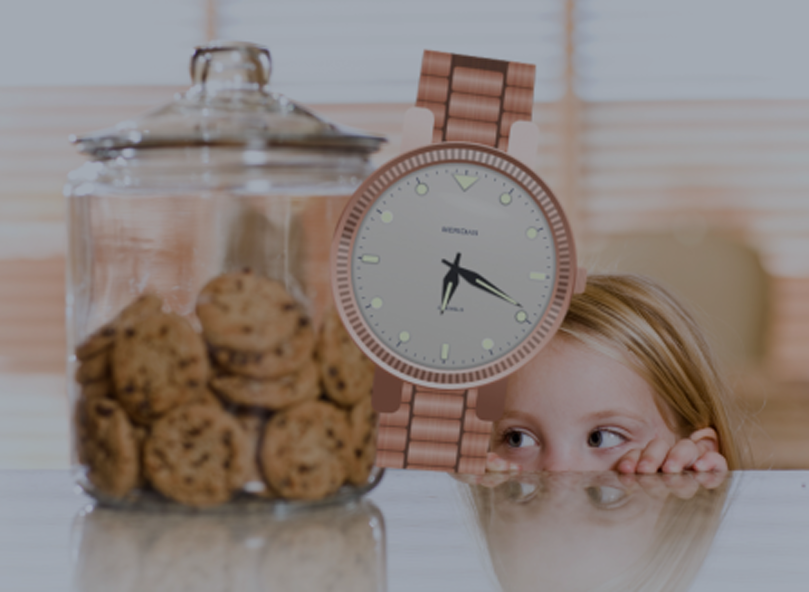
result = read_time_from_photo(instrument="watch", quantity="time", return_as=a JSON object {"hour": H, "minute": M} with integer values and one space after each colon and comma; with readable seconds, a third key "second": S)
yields {"hour": 6, "minute": 19}
